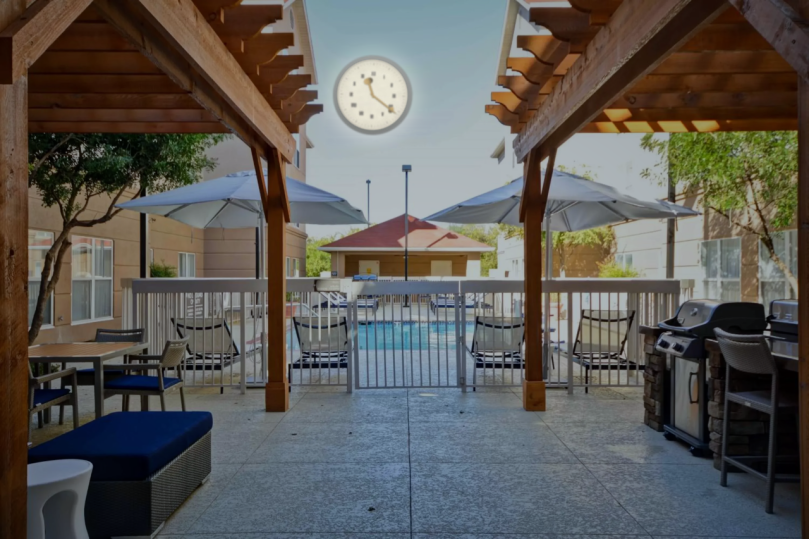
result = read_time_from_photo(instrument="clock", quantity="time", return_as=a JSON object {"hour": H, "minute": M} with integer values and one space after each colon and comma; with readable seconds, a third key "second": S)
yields {"hour": 11, "minute": 21}
